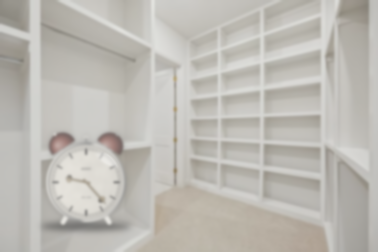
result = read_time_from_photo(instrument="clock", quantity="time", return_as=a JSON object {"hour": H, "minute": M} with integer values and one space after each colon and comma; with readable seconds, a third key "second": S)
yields {"hour": 9, "minute": 23}
